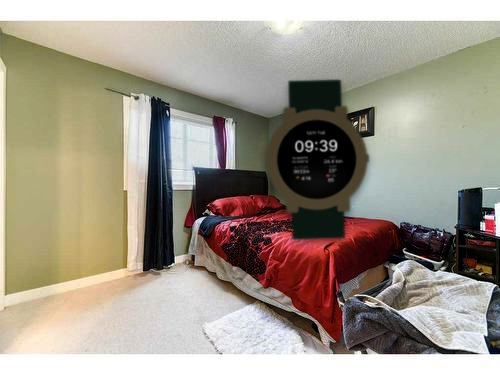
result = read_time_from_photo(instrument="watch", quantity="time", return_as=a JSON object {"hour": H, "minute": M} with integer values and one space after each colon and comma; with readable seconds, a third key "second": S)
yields {"hour": 9, "minute": 39}
